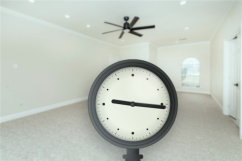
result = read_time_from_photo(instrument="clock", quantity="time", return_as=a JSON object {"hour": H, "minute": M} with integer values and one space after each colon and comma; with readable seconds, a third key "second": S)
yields {"hour": 9, "minute": 16}
